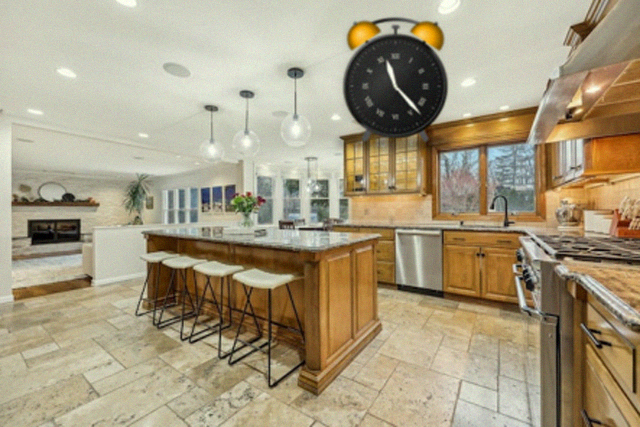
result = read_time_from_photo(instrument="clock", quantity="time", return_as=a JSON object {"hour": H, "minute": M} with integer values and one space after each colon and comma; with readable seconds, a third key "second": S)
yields {"hour": 11, "minute": 23}
